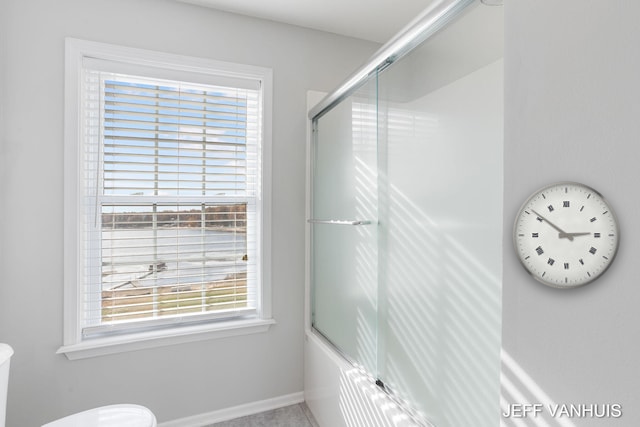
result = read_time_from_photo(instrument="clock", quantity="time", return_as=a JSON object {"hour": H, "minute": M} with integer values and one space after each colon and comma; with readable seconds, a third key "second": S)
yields {"hour": 2, "minute": 51}
